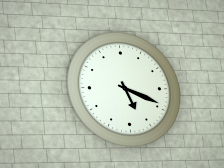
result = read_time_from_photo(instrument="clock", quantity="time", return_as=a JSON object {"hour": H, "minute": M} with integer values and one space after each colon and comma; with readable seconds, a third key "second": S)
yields {"hour": 5, "minute": 19}
